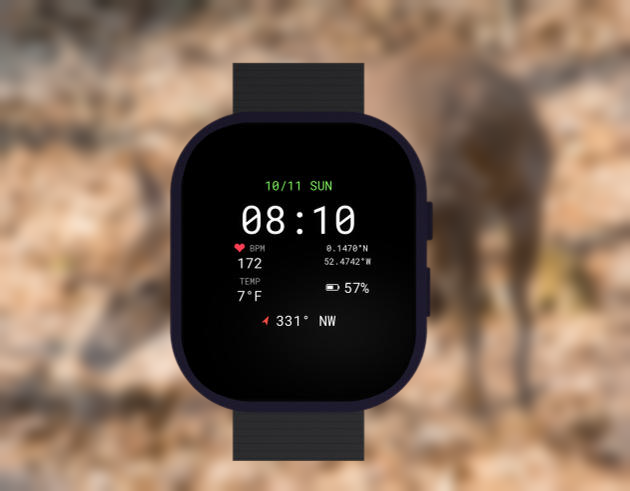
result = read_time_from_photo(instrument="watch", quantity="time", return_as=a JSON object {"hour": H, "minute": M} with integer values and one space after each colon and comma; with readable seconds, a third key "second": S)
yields {"hour": 8, "minute": 10}
